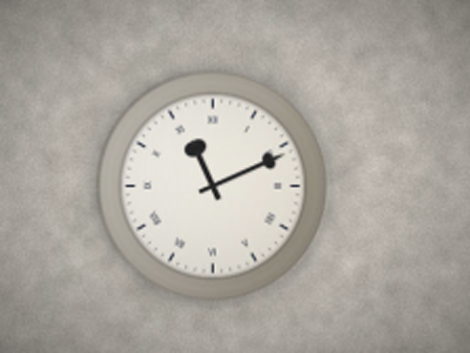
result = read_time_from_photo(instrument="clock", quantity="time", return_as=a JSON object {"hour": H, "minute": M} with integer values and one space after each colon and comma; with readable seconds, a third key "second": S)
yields {"hour": 11, "minute": 11}
